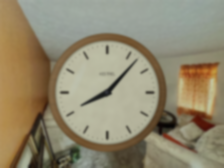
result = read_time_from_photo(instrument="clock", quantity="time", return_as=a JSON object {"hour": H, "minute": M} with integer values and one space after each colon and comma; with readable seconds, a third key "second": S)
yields {"hour": 8, "minute": 7}
